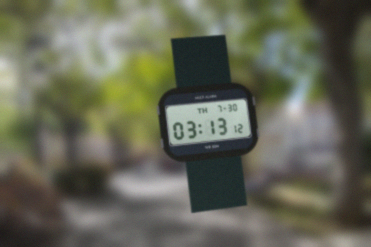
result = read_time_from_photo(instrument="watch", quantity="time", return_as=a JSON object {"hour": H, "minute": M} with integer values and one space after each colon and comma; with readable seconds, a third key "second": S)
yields {"hour": 3, "minute": 13}
